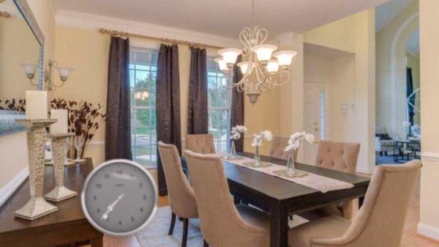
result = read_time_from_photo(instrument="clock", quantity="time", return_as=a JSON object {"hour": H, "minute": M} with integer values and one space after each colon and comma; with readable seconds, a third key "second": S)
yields {"hour": 7, "minute": 37}
